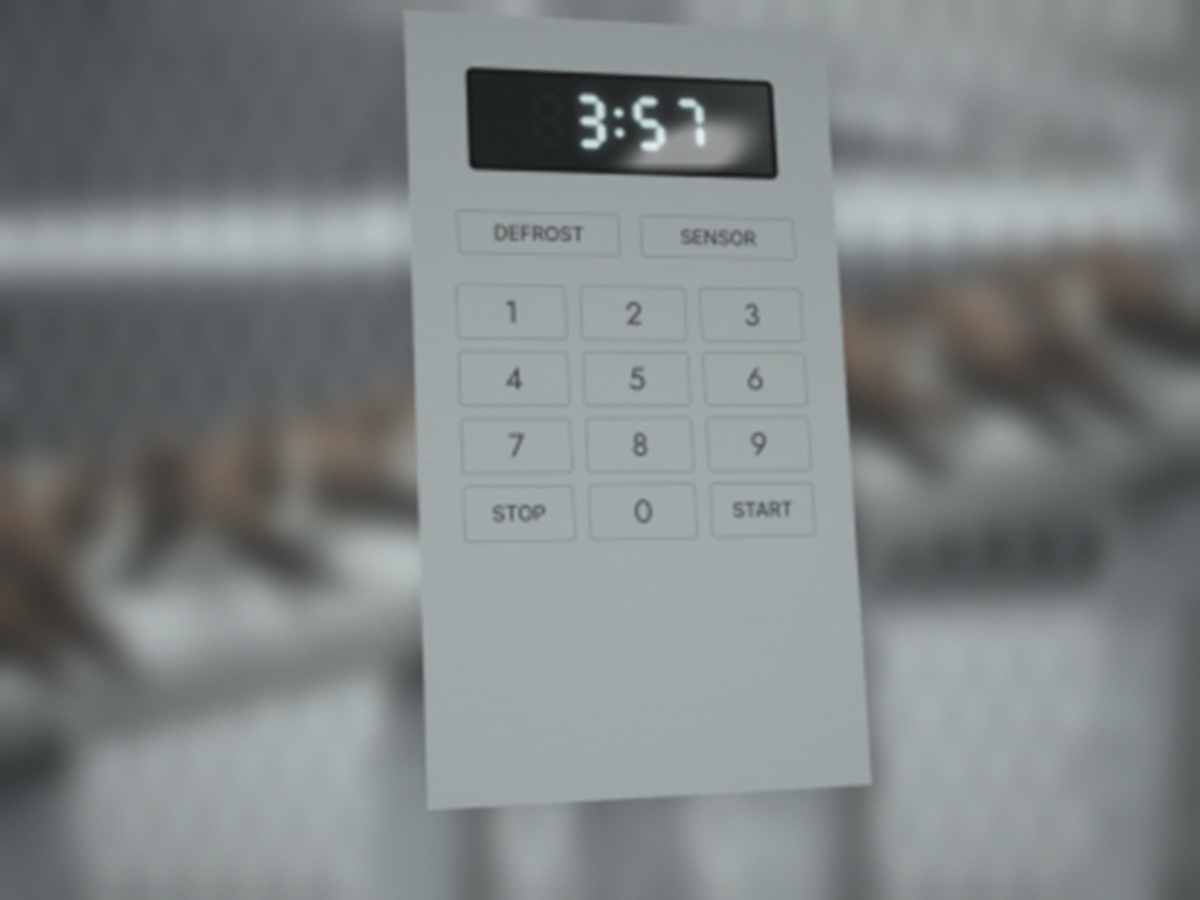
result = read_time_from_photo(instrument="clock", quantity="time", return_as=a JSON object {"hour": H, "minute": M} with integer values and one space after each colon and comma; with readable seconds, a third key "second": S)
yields {"hour": 3, "minute": 57}
